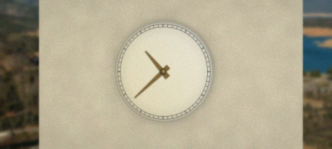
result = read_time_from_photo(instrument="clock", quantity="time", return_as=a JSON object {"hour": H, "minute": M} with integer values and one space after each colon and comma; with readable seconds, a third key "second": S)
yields {"hour": 10, "minute": 38}
